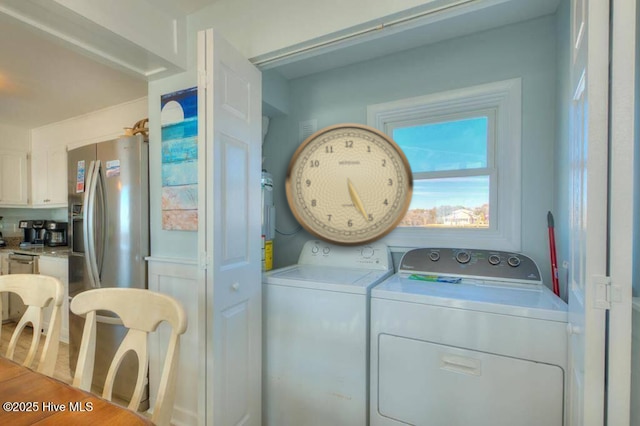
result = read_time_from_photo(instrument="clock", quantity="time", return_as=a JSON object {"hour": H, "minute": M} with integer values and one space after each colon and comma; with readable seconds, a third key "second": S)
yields {"hour": 5, "minute": 26}
